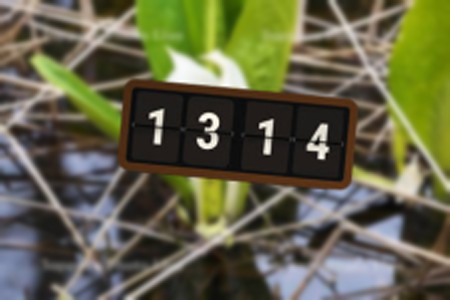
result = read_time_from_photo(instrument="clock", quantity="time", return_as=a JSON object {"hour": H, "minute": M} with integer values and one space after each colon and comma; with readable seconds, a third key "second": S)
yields {"hour": 13, "minute": 14}
